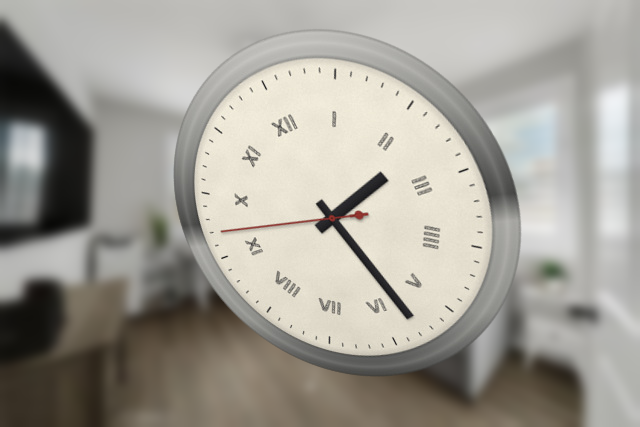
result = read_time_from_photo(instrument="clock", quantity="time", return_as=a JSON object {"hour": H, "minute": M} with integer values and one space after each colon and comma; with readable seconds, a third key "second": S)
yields {"hour": 2, "minute": 27, "second": 47}
